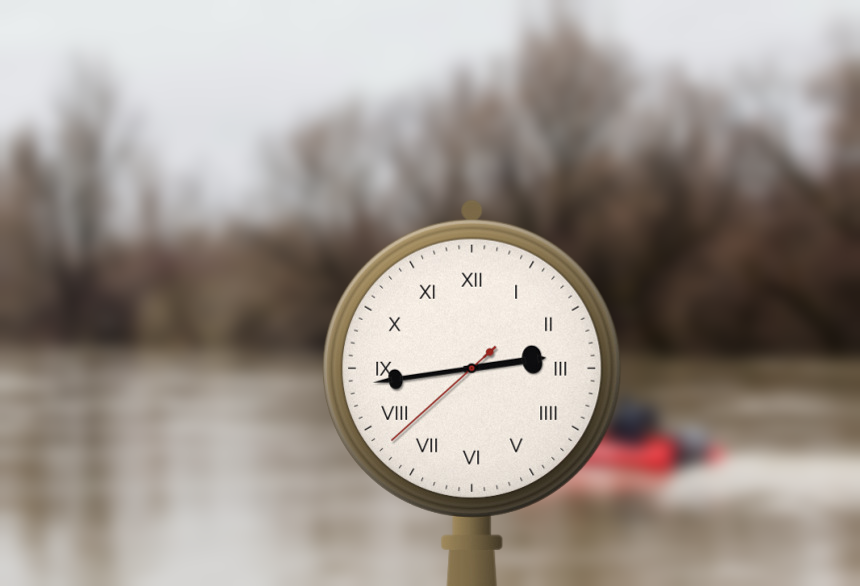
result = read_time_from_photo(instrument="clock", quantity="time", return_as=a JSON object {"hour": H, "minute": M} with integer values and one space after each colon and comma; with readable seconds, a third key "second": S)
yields {"hour": 2, "minute": 43, "second": 38}
